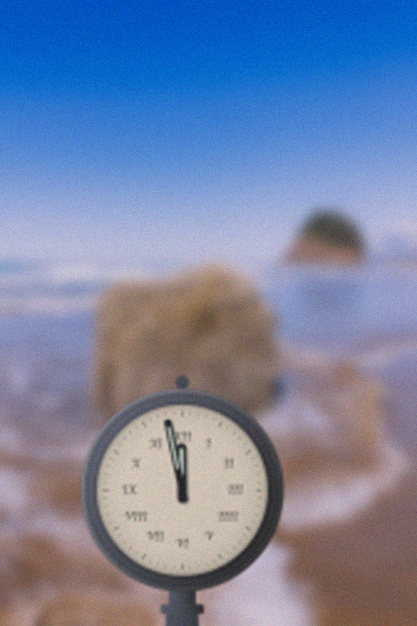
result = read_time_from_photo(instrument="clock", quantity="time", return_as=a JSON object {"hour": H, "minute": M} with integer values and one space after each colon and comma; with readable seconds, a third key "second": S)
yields {"hour": 11, "minute": 58}
